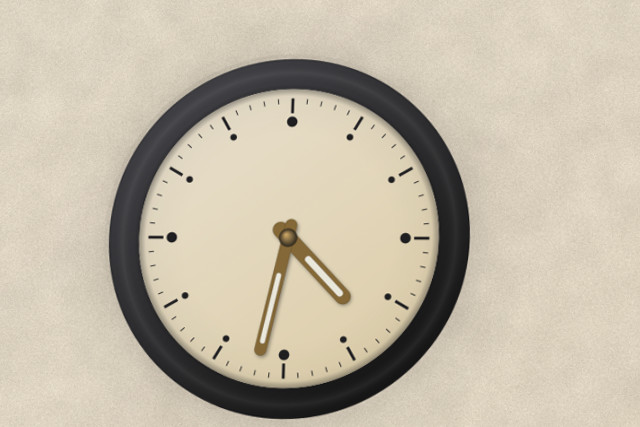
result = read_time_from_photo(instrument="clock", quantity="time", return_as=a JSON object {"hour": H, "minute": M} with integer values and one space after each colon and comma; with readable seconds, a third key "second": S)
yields {"hour": 4, "minute": 32}
